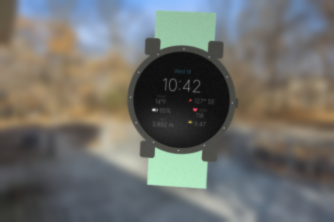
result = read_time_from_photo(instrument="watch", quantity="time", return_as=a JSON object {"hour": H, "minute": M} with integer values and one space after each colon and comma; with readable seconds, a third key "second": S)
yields {"hour": 10, "minute": 42}
